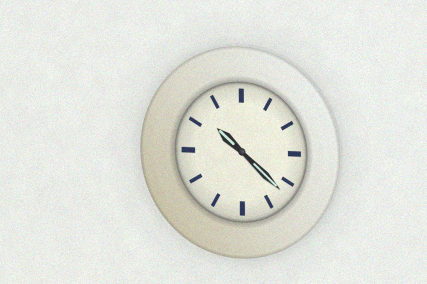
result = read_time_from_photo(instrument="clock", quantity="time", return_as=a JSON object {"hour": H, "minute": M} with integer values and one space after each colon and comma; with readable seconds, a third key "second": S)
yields {"hour": 10, "minute": 22}
